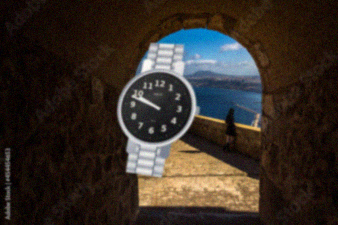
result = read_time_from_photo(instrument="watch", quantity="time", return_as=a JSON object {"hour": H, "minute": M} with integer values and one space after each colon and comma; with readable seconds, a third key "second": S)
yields {"hour": 9, "minute": 48}
